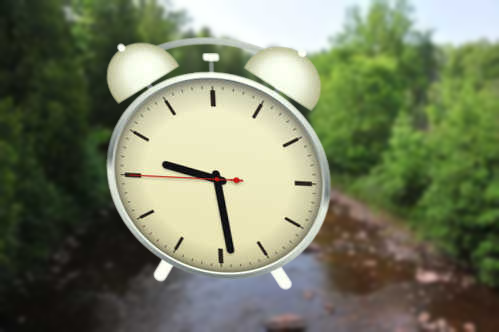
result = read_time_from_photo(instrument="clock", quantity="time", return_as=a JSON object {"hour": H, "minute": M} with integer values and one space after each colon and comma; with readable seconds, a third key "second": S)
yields {"hour": 9, "minute": 28, "second": 45}
